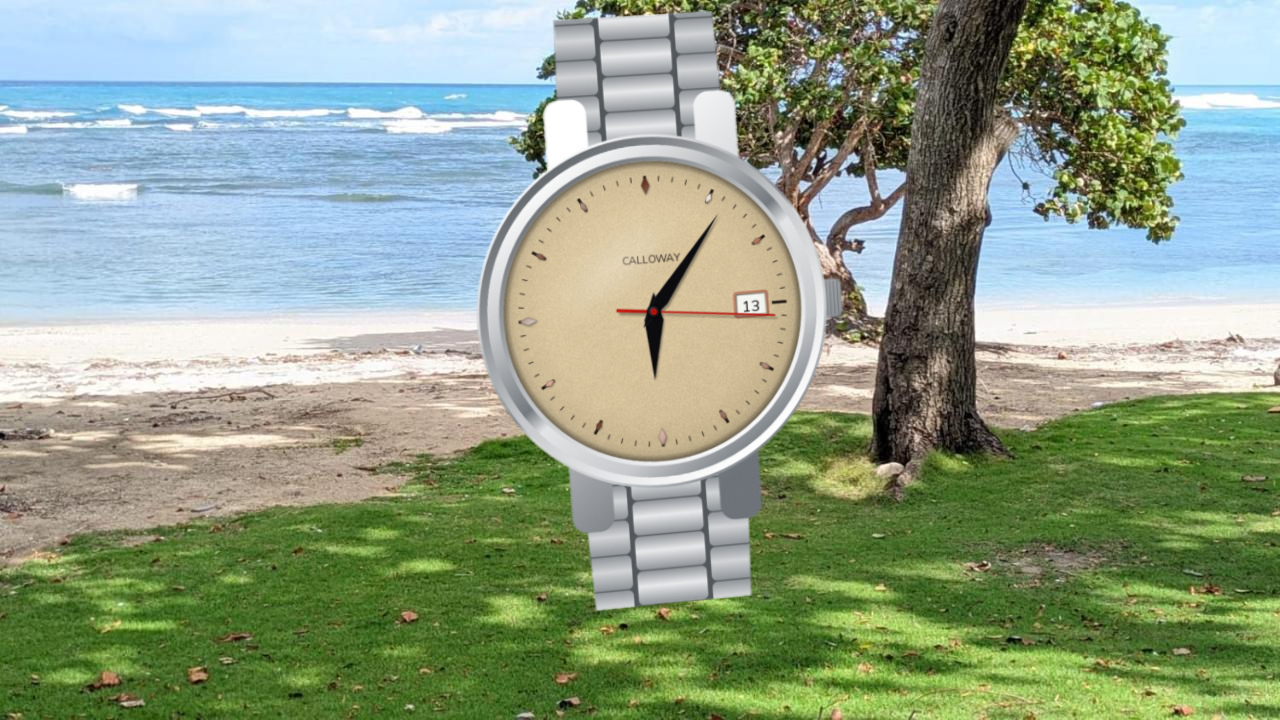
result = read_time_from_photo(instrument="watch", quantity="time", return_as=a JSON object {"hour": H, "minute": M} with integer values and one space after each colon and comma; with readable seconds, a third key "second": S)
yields {"hour": 6, "minute": 6, "second": 16}
